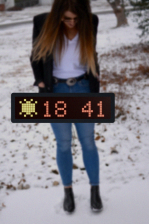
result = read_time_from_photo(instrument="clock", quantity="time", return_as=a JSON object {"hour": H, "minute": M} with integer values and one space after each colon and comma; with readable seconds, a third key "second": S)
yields {"hour": 18, "minute": 41}
